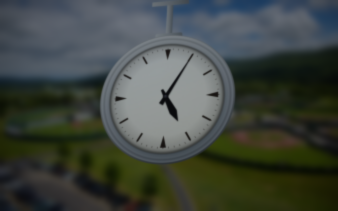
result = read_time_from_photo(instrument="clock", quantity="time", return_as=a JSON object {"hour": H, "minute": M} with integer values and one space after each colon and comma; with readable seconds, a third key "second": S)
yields {"hour": 5, "minute": 5}
